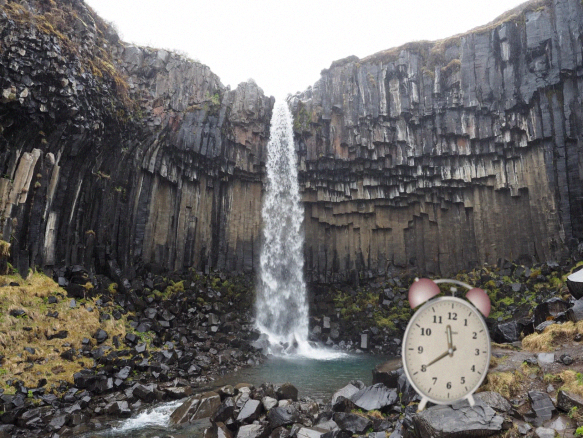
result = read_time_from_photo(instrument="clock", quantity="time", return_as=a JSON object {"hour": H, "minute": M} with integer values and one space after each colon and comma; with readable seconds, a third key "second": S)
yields {"hour": 11, "minute": 40}
